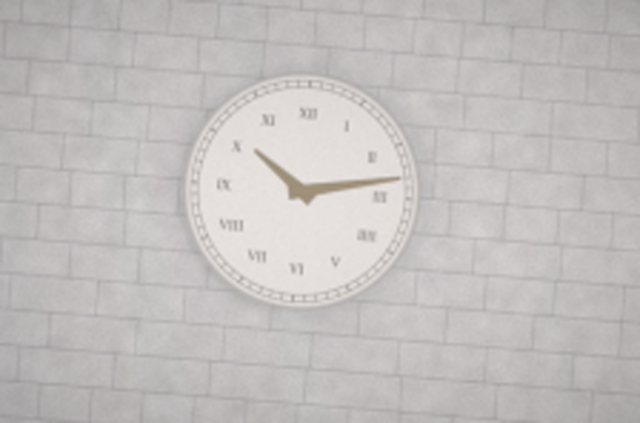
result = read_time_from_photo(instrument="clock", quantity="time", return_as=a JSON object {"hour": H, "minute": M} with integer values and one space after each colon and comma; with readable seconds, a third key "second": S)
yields {"hour": 10, "minute": 13}
